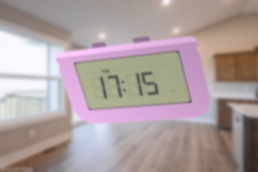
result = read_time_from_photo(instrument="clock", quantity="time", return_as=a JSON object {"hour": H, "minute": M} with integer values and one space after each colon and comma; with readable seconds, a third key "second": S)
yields {"hour": 17, "minute": 15}
